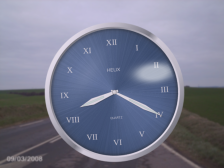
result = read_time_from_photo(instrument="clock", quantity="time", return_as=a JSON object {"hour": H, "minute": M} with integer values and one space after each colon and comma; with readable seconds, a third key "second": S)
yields {"hour": 8, "minute": 20}
